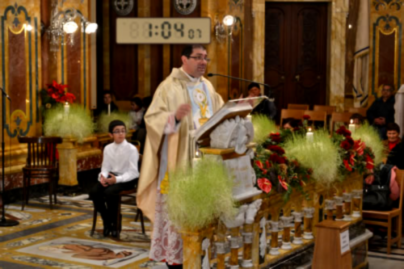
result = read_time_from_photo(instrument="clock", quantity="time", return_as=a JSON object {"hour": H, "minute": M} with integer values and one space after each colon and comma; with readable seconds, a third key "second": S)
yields {"hour": 1, "minute": 4}
